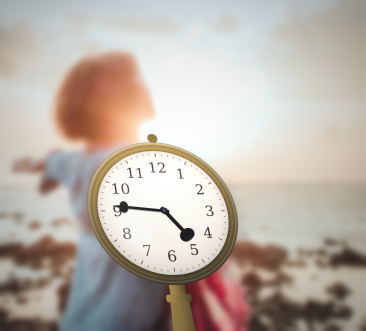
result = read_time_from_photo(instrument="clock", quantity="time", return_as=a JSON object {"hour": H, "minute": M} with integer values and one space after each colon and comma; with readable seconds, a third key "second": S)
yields {"hour": 4, "minute": 46}
